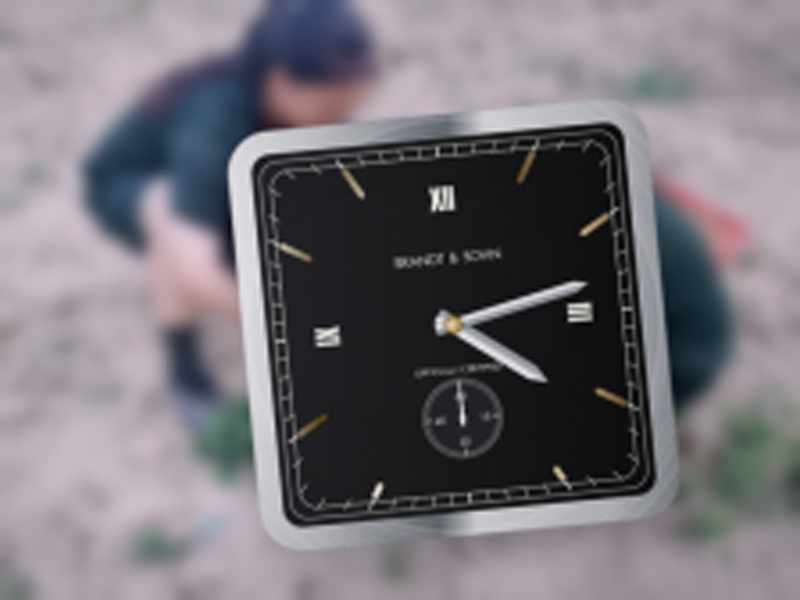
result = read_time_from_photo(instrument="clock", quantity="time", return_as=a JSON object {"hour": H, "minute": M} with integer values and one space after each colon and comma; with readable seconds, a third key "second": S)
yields {"hour": 4, "minute": 13}
